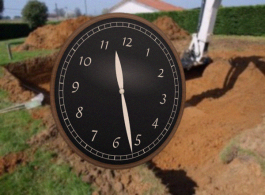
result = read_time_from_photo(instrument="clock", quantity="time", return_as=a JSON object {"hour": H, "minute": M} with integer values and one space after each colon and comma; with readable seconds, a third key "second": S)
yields {"hour": 11, "minute": 27}
